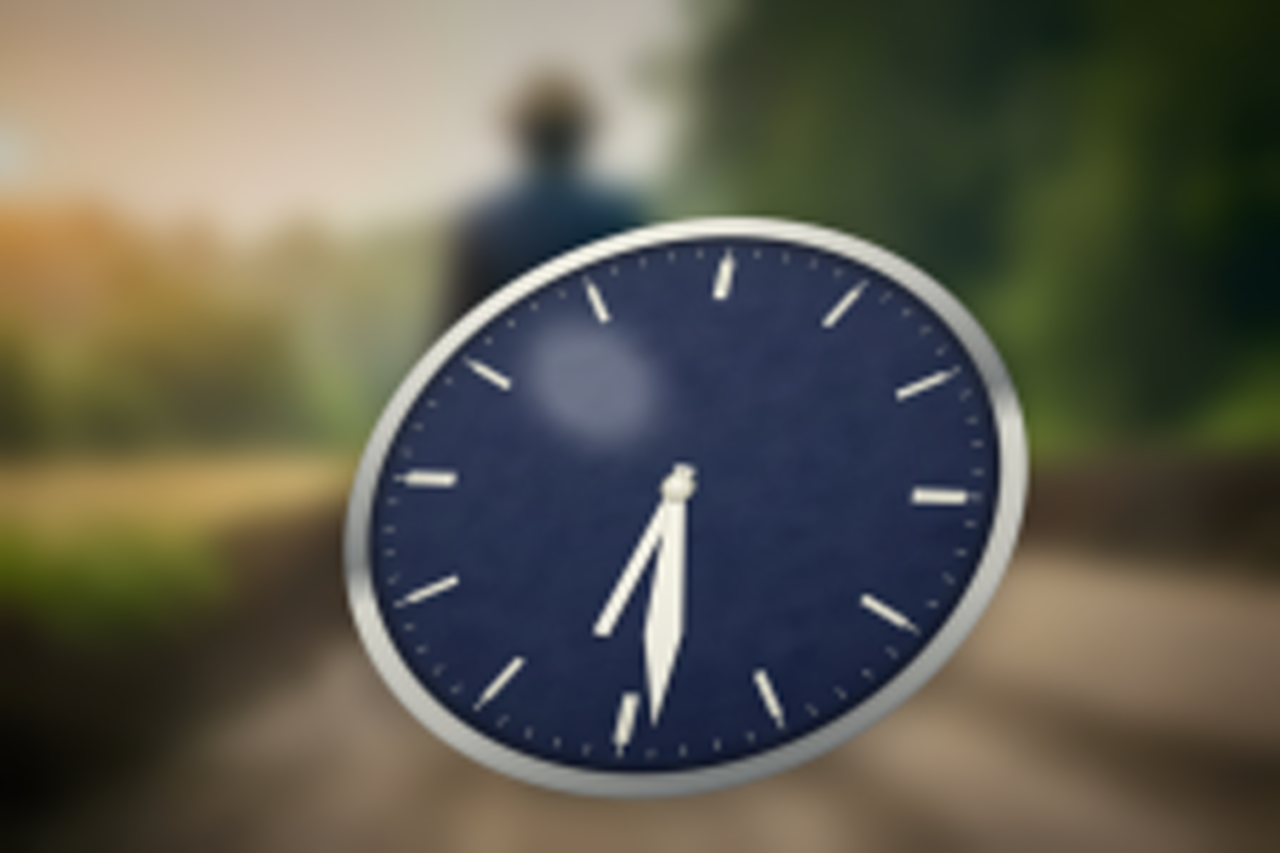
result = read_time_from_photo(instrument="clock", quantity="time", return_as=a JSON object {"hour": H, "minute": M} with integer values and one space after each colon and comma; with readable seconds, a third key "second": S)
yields {"hour": 6, "minute": 29}
